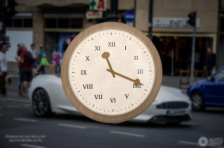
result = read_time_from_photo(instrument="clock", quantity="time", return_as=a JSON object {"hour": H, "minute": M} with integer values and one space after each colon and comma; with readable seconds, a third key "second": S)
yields {"hour": 11, "minute": 19}
